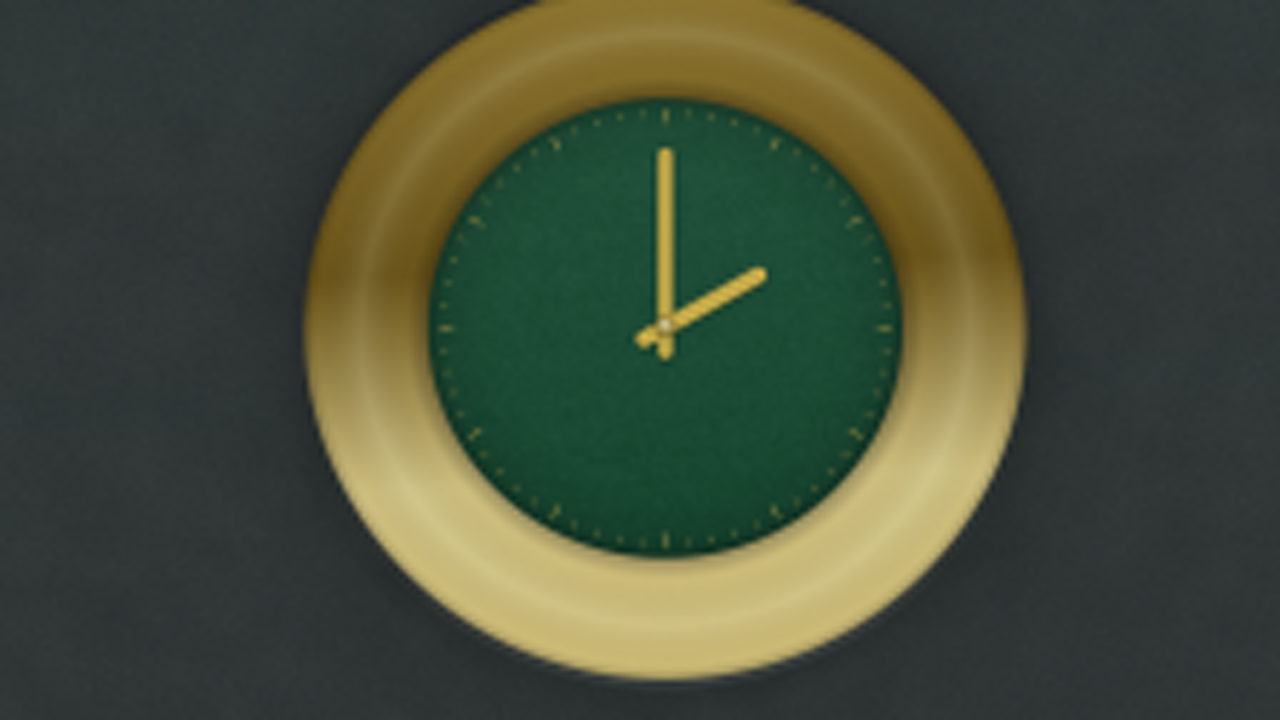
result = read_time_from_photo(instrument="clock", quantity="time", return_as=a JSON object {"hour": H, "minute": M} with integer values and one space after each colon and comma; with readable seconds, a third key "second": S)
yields {"hour": 2, "minute": 0}
